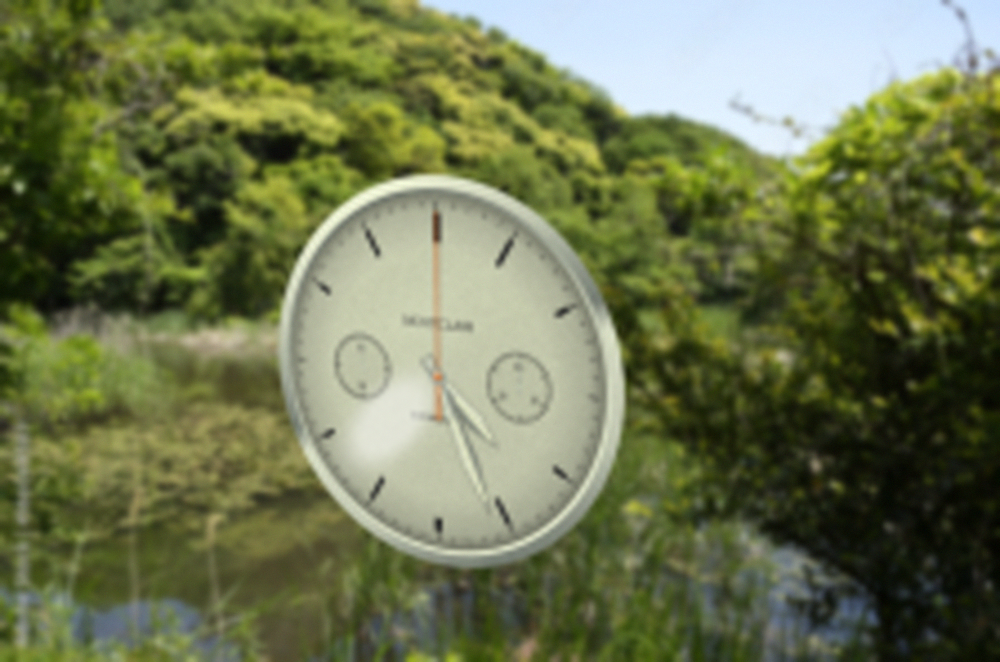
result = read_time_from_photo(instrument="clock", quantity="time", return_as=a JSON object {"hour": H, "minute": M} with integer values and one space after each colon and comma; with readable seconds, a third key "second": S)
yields {"hour": 4, "minute": 26}
